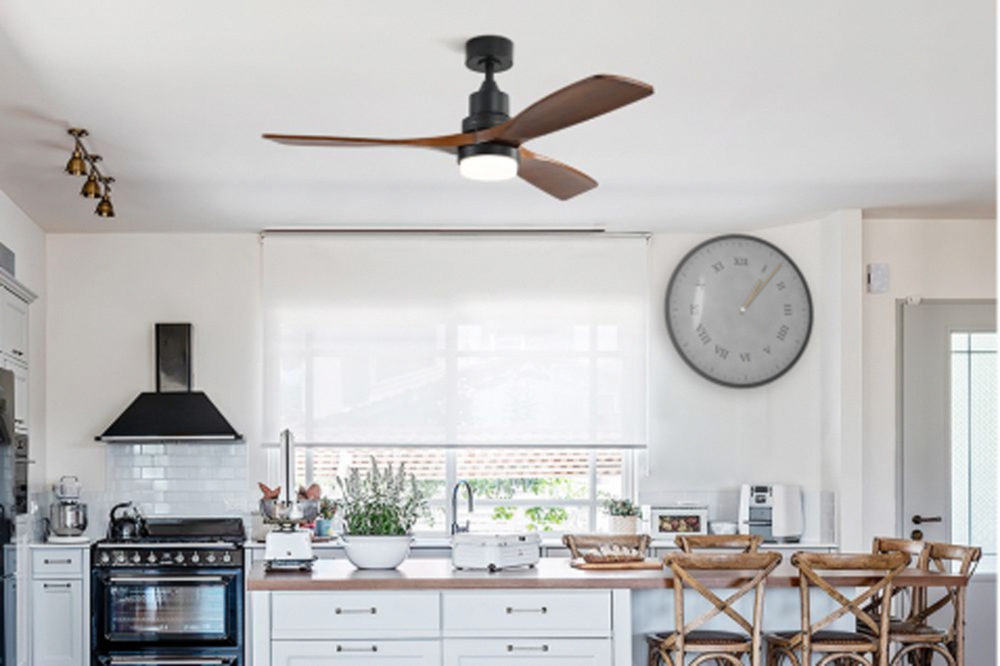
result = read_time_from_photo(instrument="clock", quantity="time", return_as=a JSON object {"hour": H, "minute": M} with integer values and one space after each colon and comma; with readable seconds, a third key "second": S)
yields {"hour": 1, "minute": 7}
